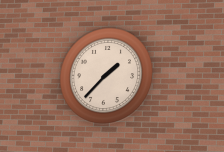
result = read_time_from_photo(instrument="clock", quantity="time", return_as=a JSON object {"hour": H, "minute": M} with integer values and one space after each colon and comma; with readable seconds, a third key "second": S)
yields {"hour": 1, "minute": 37}
